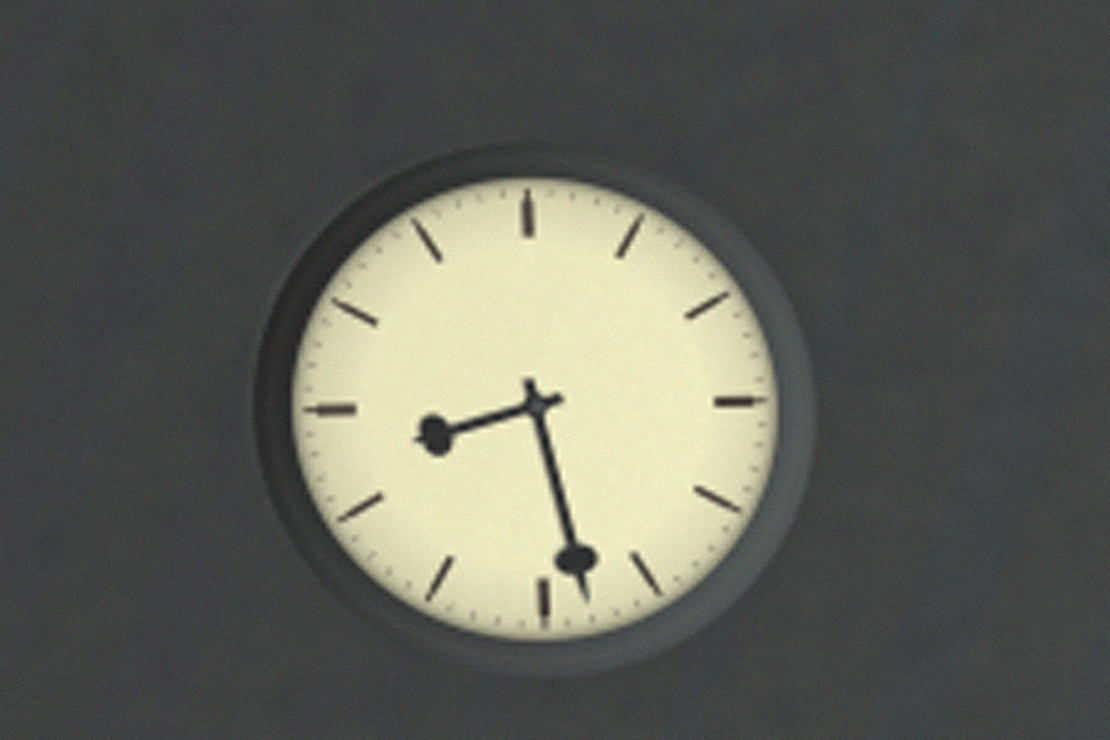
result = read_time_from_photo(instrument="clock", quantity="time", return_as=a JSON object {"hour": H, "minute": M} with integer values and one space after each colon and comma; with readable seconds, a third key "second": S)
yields {"hour": 8, "minute": 28}
